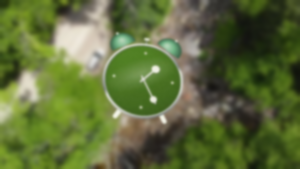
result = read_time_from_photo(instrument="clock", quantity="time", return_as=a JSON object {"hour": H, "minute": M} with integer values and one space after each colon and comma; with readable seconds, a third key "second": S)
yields {"hour": 1, "minute": 25}
